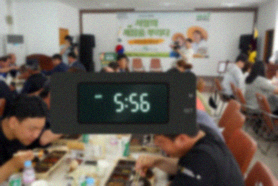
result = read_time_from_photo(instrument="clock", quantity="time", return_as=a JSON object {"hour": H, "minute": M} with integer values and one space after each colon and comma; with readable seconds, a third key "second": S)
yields {"hour": 5, "minute": 56}
